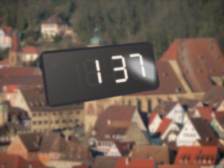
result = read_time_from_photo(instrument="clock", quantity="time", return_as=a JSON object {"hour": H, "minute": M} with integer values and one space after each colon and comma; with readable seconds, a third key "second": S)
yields {"hour": 1, "minute": 37}
